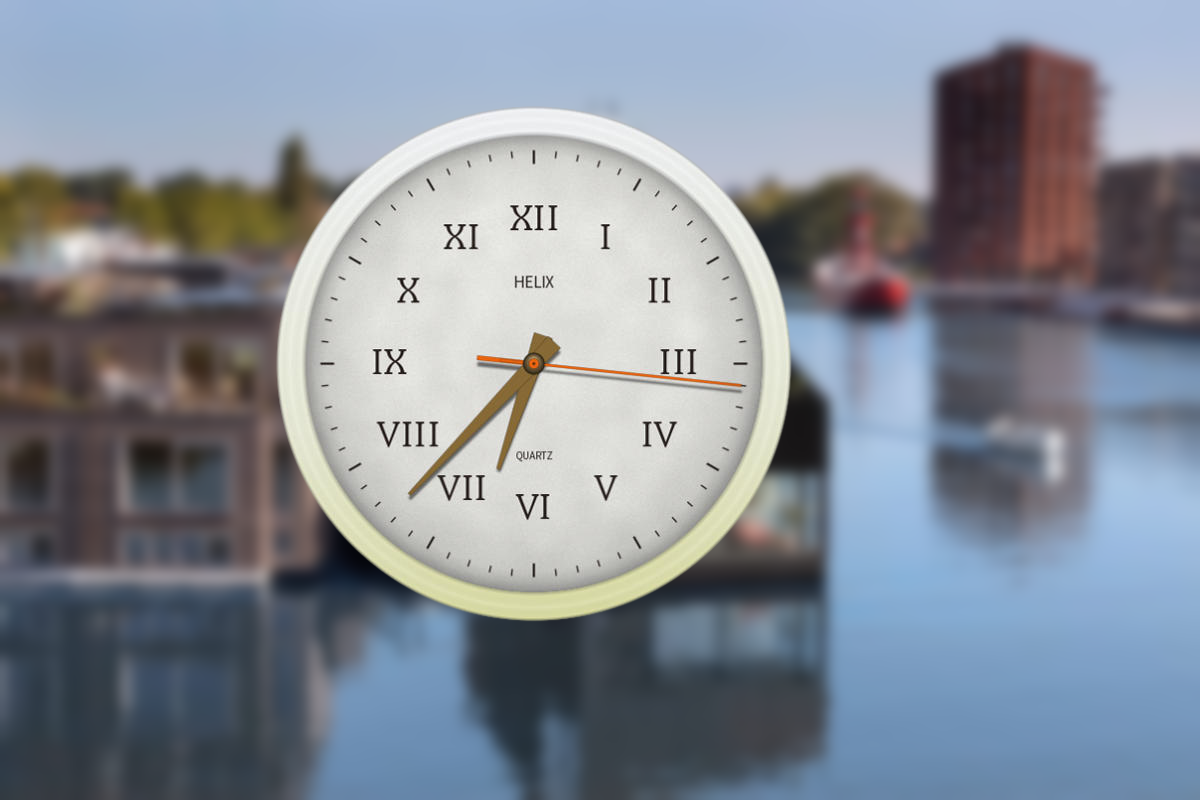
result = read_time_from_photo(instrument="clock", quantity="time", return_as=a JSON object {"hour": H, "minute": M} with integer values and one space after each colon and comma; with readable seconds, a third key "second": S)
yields {"hour": 6, "minute": 37, "second": 16}
